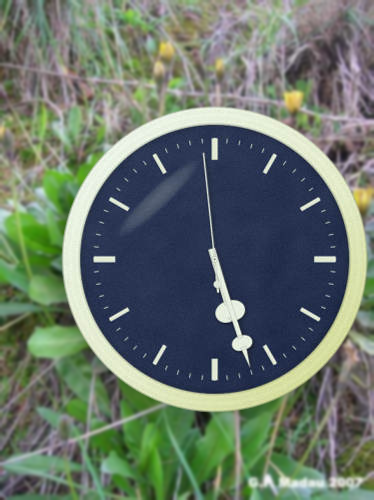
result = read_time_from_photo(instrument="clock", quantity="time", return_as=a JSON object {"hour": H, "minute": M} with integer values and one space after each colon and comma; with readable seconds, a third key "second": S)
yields {"hour": 5, "minute": 26, "second": 59}
